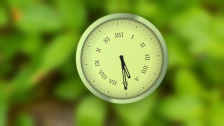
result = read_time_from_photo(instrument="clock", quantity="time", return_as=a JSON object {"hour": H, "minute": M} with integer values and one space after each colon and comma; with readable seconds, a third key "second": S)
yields {"hour": 5, "minute": 30}
